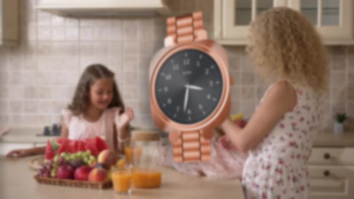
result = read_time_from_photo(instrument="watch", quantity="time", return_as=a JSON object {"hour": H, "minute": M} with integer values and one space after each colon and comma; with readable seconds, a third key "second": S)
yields {"hour": 3, "minute": 32}
